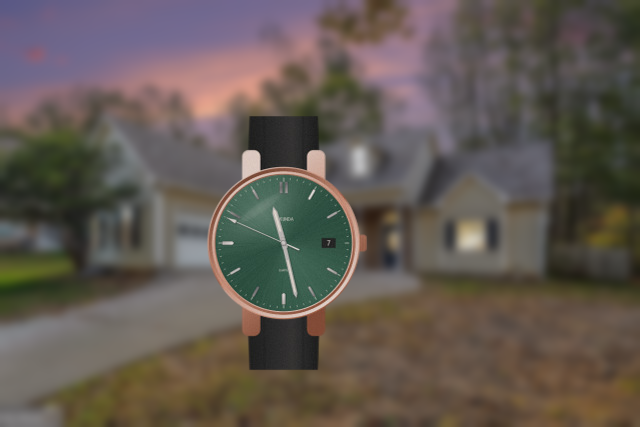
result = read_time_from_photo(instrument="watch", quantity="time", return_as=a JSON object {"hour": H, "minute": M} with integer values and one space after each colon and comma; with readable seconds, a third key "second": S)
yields {"hour": 11, "minute": 27, "second": 49}
